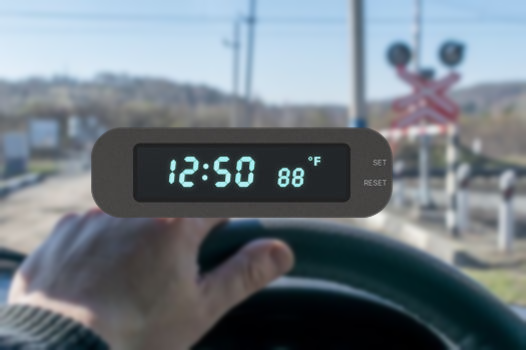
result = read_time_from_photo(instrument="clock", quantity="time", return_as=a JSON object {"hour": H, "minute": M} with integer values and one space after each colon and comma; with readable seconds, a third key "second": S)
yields {"hour": 12, "minute": 50}
